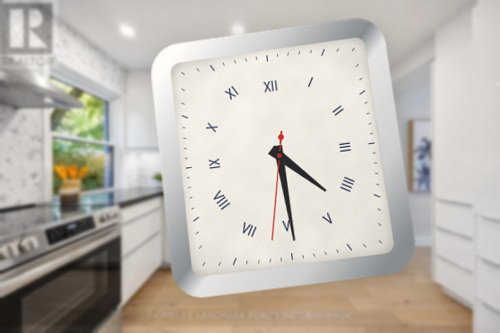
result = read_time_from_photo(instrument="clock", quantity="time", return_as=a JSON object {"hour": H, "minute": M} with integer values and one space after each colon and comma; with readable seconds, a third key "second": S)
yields {"hour": 4, "minute": 29, "second": 32}
